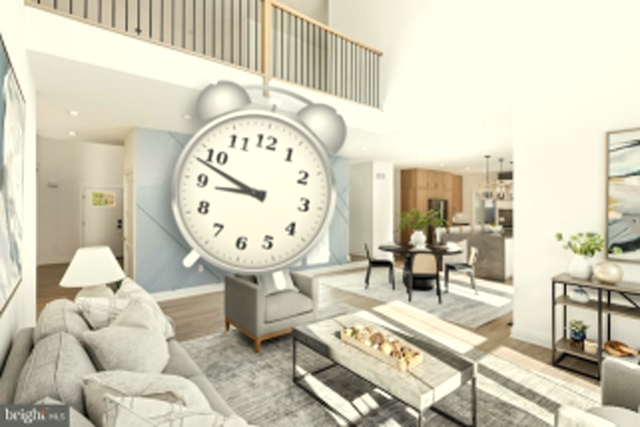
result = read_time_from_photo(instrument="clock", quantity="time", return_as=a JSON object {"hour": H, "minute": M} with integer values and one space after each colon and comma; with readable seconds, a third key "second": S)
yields {"hour": 8, "minute": 48}
